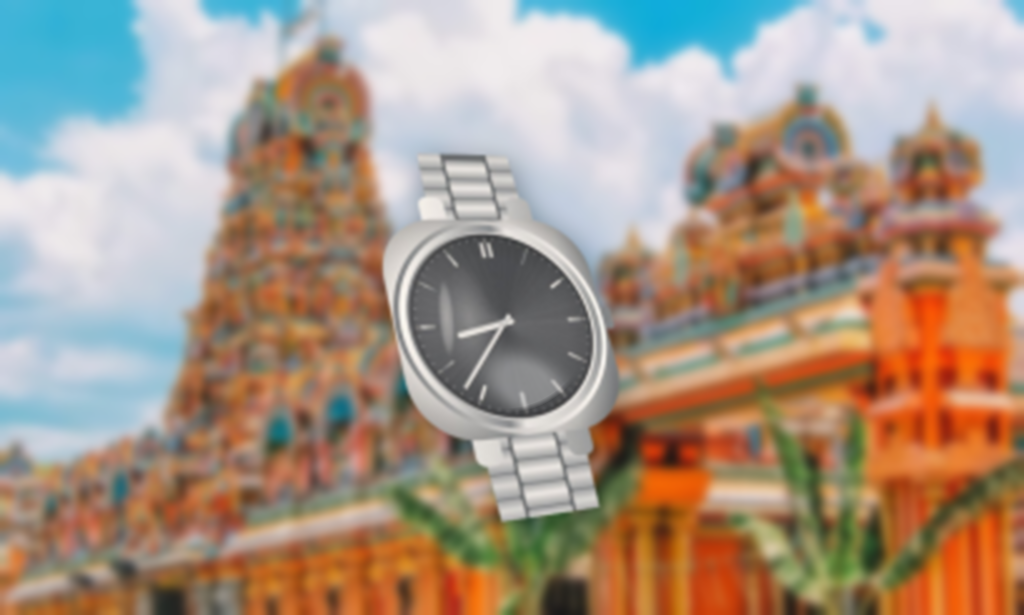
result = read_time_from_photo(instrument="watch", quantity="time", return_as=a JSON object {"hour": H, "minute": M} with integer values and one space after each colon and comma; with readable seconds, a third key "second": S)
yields {"hour": 8, "minute": 37}
